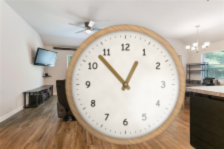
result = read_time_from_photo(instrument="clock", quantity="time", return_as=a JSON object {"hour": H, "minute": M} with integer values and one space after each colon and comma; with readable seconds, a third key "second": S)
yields {"hour": 12, "minute": 53}
